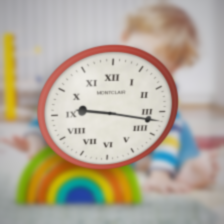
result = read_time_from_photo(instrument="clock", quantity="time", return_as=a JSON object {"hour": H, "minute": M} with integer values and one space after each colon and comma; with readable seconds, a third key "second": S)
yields {"hour": 9, "minute": 17}
